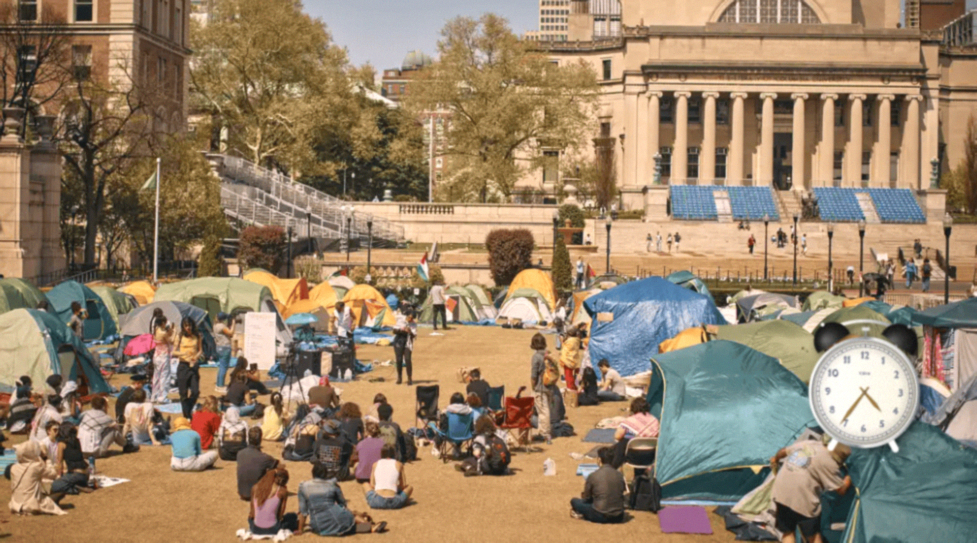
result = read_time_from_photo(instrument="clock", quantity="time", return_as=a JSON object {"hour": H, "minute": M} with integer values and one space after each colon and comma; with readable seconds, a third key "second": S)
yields {"hour": 4, "minute": 36}
